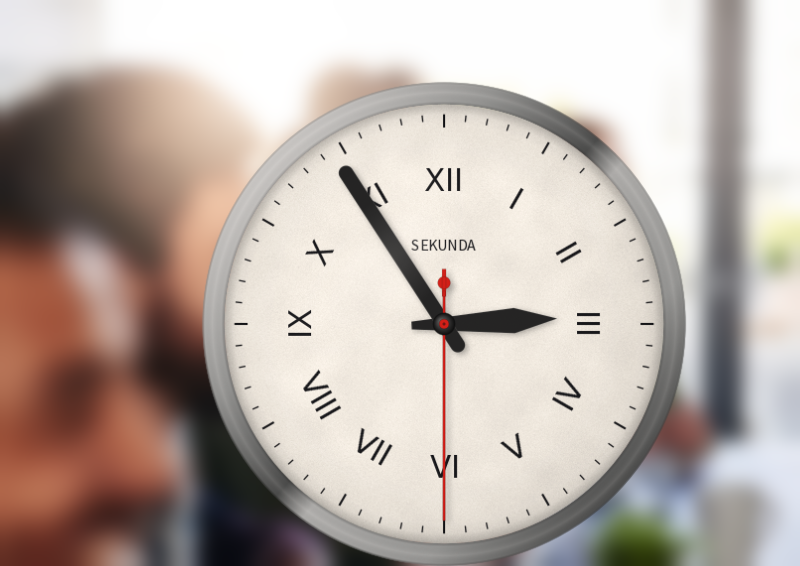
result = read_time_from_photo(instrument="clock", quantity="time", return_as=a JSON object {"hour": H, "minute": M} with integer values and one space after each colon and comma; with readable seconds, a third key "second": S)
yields {"hour": 2, "minute": 54, "second": 30}
